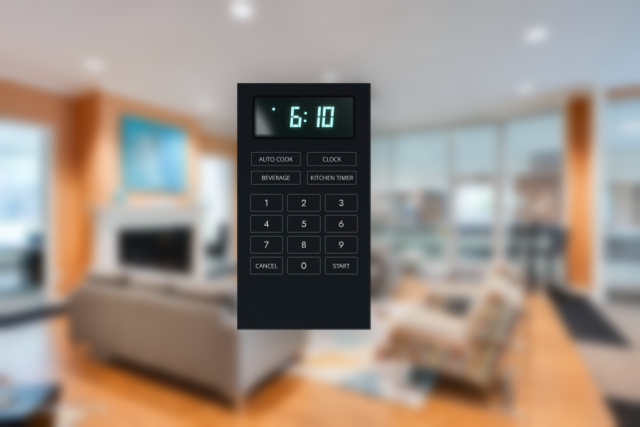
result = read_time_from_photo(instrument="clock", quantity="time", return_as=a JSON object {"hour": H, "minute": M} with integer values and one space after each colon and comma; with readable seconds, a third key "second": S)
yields {"hour": 6, "minute": 10}
